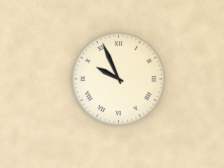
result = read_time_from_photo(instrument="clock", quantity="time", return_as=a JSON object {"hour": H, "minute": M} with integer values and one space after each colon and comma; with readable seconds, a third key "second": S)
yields {"hour": 9, "minute": 56}
